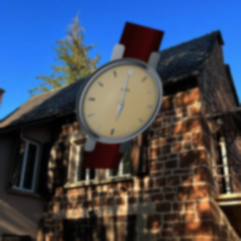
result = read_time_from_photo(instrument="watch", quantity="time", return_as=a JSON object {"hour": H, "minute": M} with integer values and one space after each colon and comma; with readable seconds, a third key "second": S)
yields {"hour": 5, "minute": 59}
